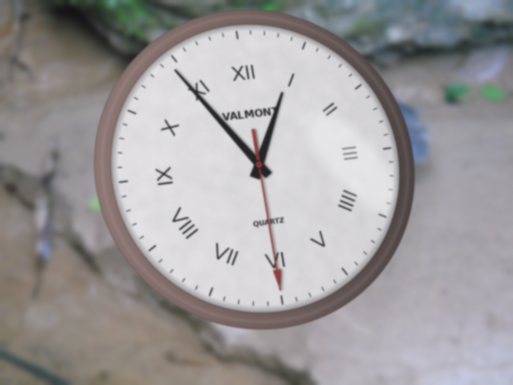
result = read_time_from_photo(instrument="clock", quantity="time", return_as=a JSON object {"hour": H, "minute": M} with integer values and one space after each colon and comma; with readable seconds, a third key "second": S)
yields {"hour": 12, "minute": 54, "second": 30}
